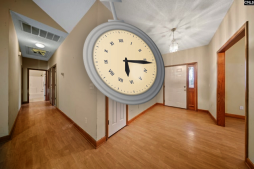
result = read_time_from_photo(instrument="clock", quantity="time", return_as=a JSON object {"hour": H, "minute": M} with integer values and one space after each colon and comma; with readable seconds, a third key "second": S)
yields {"hour": 6, "minute": 16}
